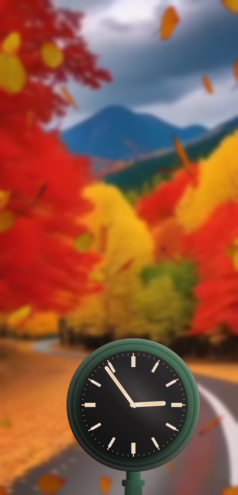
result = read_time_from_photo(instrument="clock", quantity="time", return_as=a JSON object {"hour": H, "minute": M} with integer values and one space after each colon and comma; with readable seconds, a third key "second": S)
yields {"hour": 2, "minute": 54}
